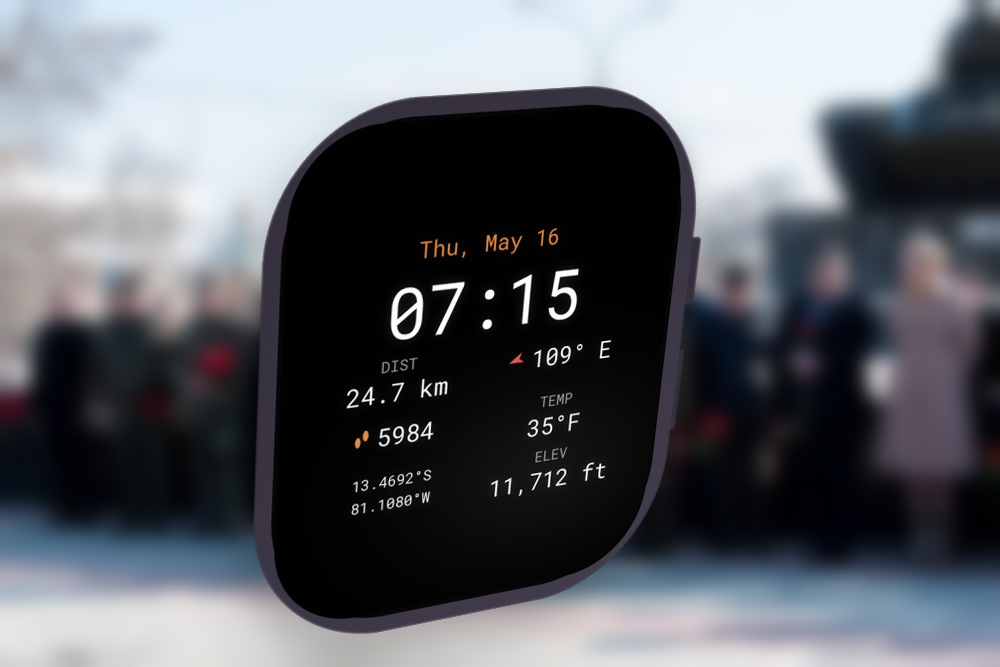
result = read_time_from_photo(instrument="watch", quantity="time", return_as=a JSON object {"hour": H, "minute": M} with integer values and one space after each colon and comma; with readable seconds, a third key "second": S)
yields {"hour": 7, "minute": 15}
